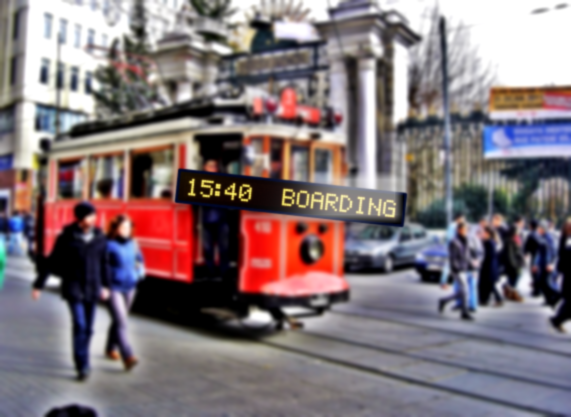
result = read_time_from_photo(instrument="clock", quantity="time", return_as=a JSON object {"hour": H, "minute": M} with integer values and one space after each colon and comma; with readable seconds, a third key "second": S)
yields {"hour": 15, "minute": 40}
